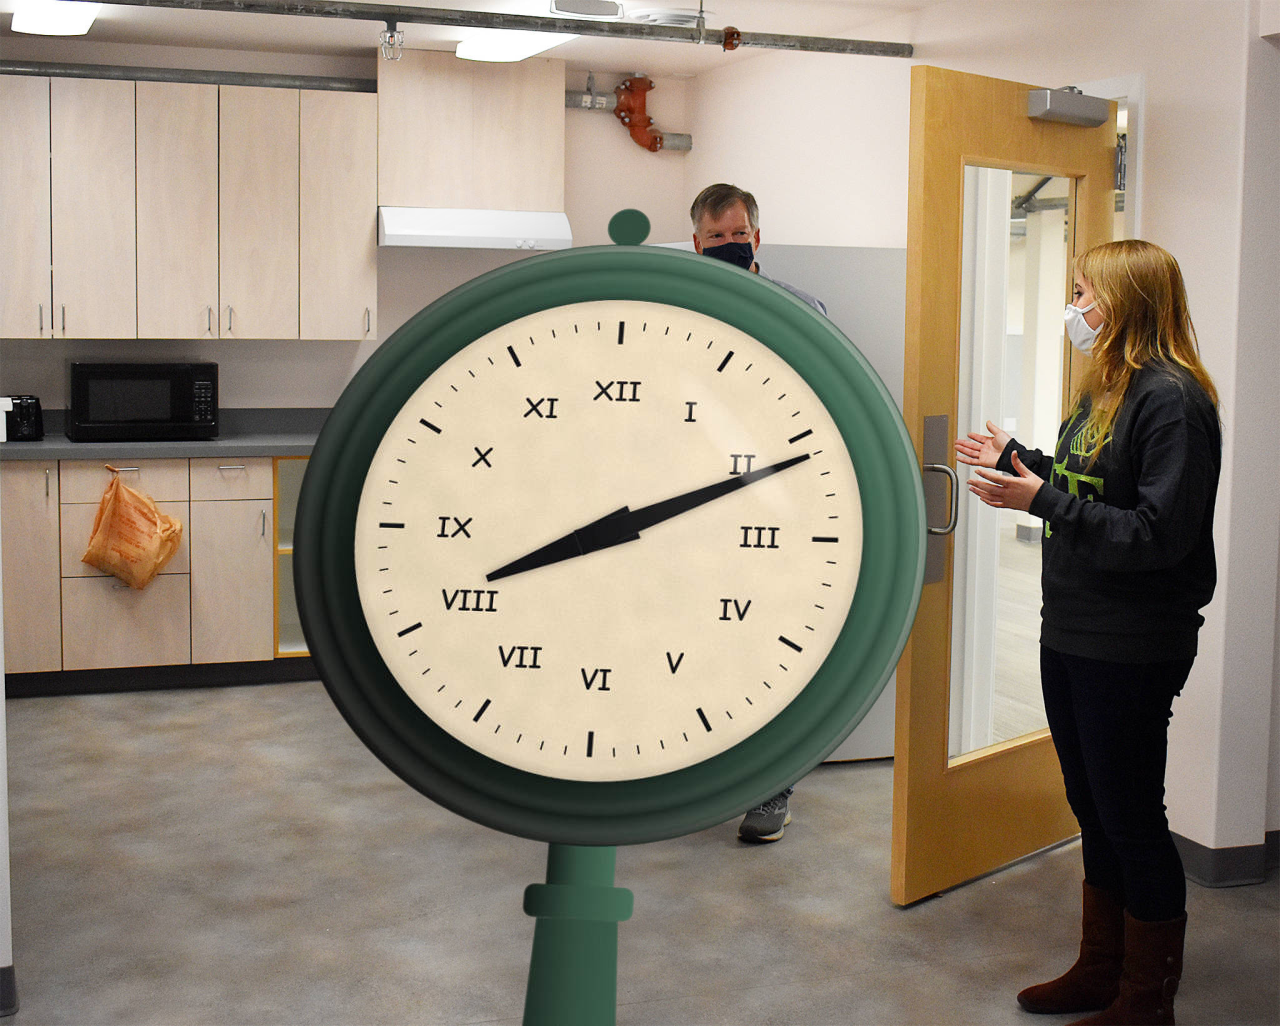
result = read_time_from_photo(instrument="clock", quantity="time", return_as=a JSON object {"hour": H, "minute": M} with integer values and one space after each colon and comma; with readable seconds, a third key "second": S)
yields {"hour": 8, "minute": 11}
